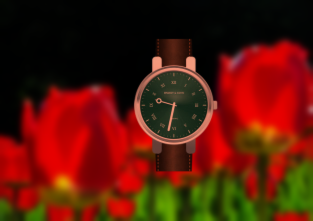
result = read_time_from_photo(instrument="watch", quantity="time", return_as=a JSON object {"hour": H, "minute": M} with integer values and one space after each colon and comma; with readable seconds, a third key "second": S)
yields {"hour": 9, "minute": 32}
